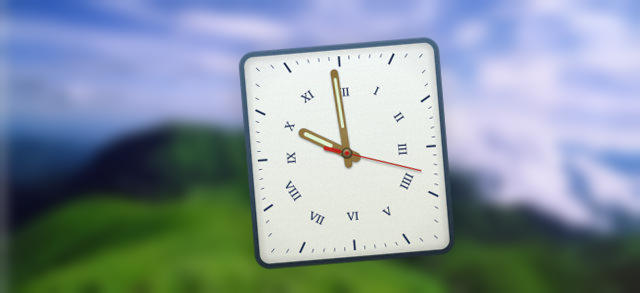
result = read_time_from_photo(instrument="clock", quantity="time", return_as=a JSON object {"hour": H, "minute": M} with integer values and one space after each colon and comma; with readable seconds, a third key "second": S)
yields {"hour": 9, "minute": 59, "second": 18}
